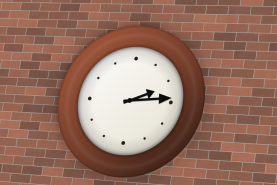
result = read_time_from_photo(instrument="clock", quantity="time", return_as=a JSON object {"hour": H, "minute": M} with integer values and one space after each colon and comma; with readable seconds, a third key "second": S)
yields {"hour": 2, "minute": 14}
